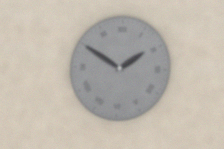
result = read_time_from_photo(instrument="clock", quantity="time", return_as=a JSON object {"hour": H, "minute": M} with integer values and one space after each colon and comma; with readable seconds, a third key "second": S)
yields {"hour": 1, "minute": 50}
